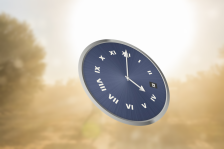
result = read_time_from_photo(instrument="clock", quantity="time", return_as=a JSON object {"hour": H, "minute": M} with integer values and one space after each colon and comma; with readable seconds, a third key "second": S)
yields {"hour": 4, "minute": 0}
